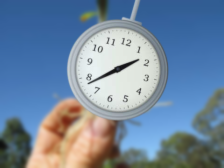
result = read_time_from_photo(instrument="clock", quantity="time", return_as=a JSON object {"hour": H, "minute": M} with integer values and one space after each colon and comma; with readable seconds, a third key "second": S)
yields {"hour": 1, "minute": 38}
